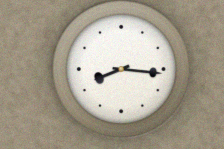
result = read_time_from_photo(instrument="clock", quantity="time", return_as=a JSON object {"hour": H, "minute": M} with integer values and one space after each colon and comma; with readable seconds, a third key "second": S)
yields {"hour": 8, "minute": 16}
